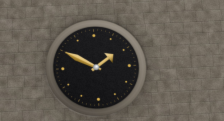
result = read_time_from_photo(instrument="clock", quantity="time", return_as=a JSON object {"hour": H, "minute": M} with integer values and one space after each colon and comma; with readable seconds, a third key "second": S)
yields {"hour": 1, "minute": 50}
